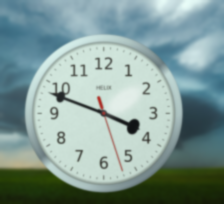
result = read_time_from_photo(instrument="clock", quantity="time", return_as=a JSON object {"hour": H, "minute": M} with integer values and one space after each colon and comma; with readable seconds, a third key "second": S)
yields {"hour": 3, "minute": 48, "second": 27}
